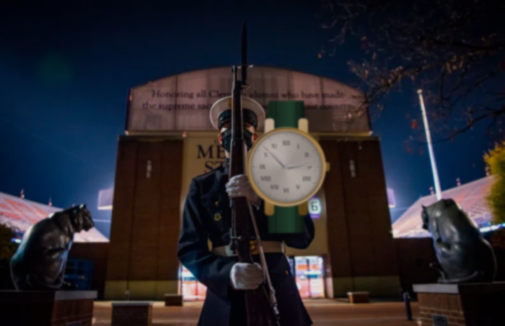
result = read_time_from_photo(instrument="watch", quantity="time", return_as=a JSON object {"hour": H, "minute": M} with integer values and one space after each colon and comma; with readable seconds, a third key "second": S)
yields {"hour": 2, "minute": 52}
